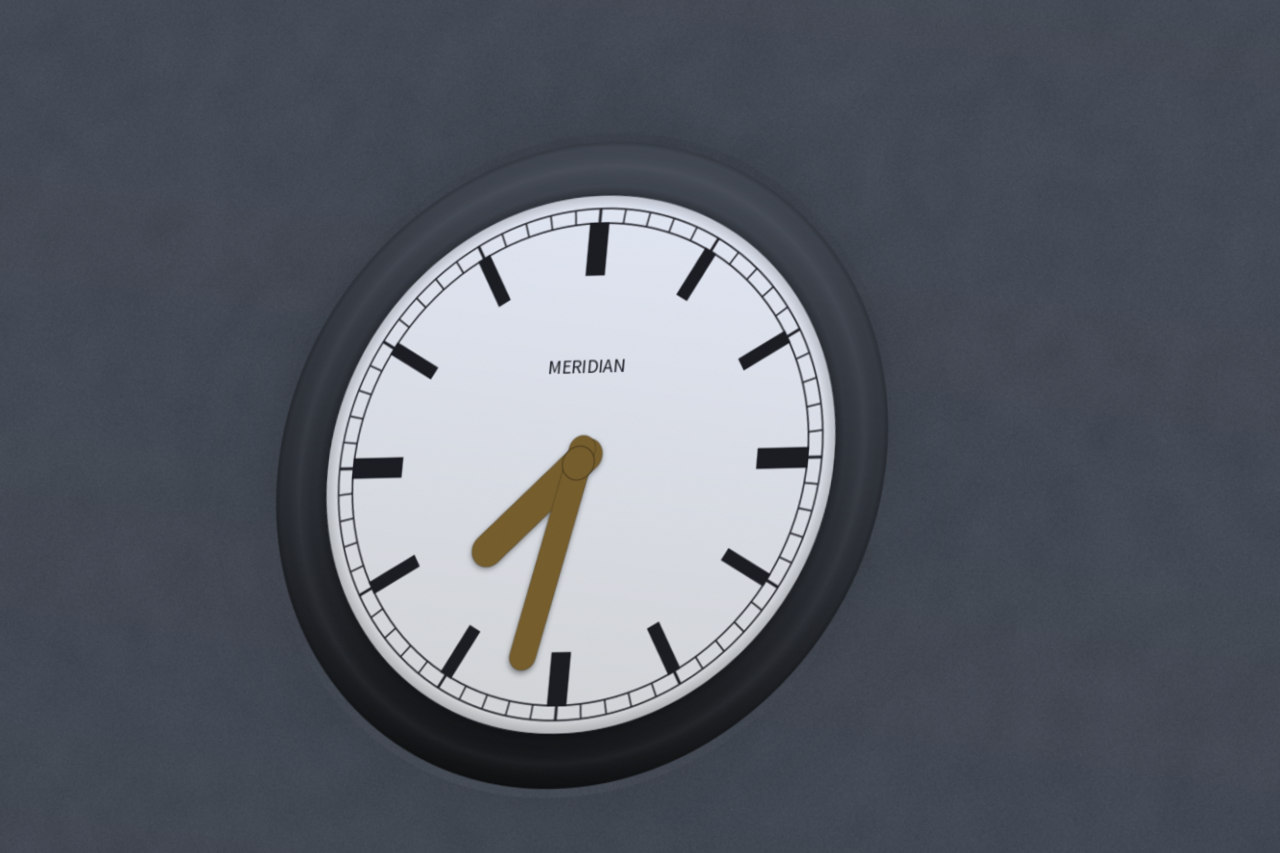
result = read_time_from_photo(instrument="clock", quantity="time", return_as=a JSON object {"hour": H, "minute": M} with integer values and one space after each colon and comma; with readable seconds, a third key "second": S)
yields {"hour": 7, "minute": 32}
